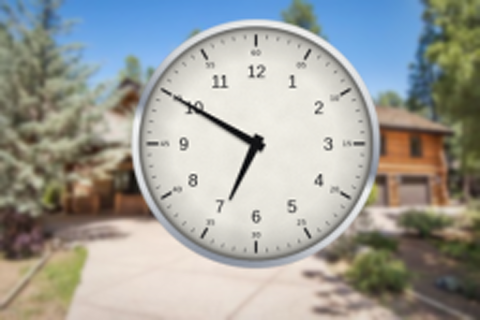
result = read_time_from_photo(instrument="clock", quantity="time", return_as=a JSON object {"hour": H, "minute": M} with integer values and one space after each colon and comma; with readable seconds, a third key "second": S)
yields {"hour": 6, "minute": 50}
